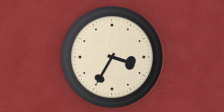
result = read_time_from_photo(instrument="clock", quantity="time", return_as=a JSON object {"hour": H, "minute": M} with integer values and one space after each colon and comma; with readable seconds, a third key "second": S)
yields {"hour": 3, "minute": 35}
